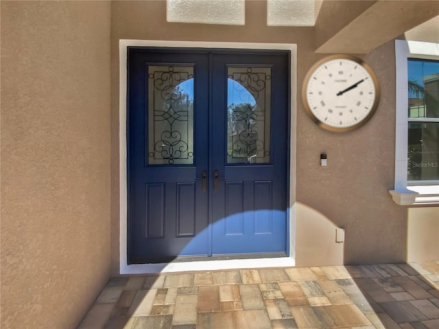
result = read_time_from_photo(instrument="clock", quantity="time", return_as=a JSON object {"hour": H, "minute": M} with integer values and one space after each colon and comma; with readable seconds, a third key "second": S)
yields {"hour": 2, "minute": 10}
